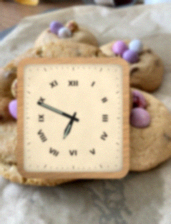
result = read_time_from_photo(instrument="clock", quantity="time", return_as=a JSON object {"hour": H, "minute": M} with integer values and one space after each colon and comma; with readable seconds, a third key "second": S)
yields {"hour": 6, "minute": 49}
